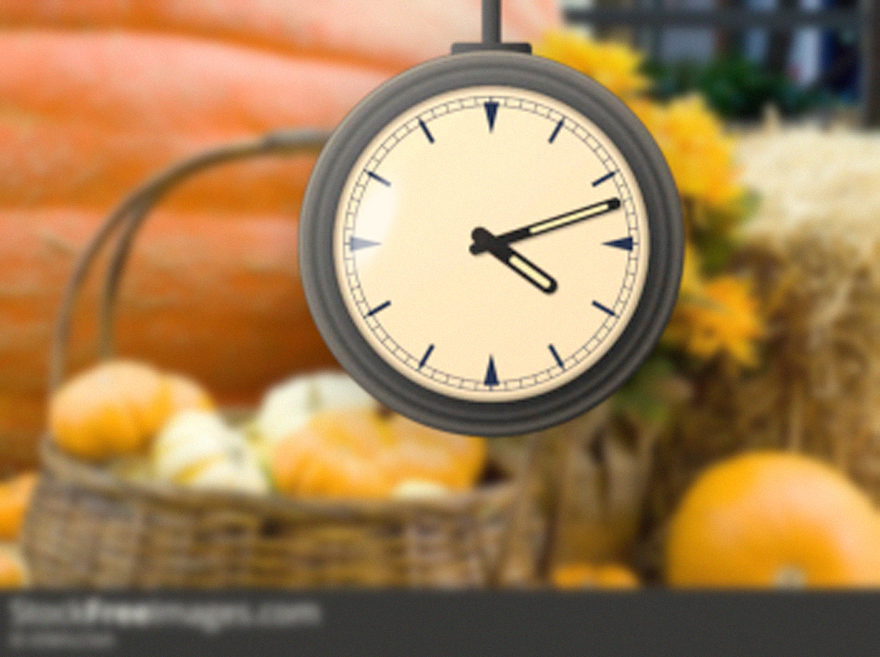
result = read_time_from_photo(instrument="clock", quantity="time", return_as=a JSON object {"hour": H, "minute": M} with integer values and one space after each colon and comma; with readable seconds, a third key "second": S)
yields {"hour": 4, "minute": 12}
